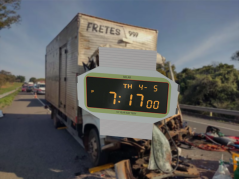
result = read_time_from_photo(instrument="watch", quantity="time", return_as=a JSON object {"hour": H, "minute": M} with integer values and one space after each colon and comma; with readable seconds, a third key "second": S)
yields {"hour": 7, "minute": 17, "second": 0}
